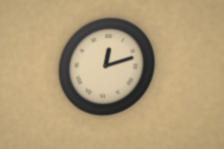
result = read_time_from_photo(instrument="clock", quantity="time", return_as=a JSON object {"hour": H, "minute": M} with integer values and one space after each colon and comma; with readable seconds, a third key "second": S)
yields {"hour": 12, "minute": 12}
